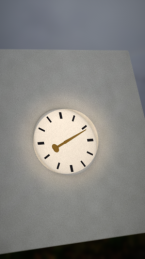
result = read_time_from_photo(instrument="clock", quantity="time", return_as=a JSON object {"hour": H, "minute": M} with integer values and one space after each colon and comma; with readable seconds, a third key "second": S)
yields {"hour": 8, "minute": 11}
